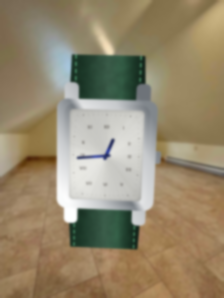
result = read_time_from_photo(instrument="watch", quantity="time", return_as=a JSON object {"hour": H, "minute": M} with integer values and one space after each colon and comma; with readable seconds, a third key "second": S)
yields {"hour": 12, "minute": 44}
